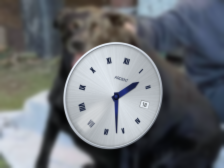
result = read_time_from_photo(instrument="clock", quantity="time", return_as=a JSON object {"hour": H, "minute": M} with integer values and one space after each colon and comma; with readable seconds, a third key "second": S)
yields {"hour": 1, "minute": 27}
